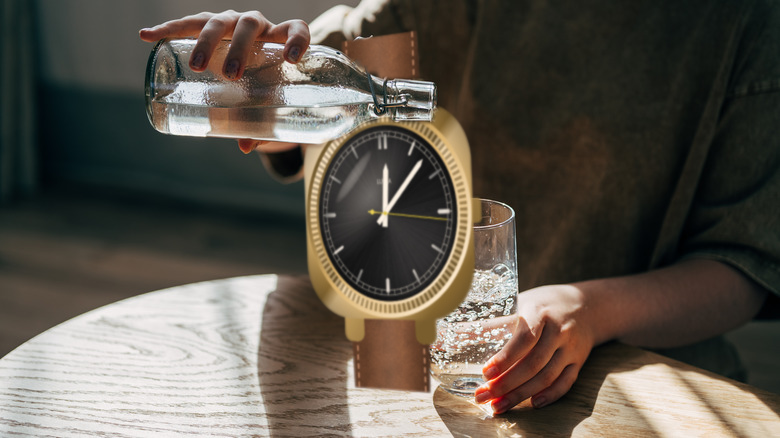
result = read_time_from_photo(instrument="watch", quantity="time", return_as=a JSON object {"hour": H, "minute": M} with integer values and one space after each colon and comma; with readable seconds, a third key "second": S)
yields {"hour": 12, "minute": 7, "second": 16}
